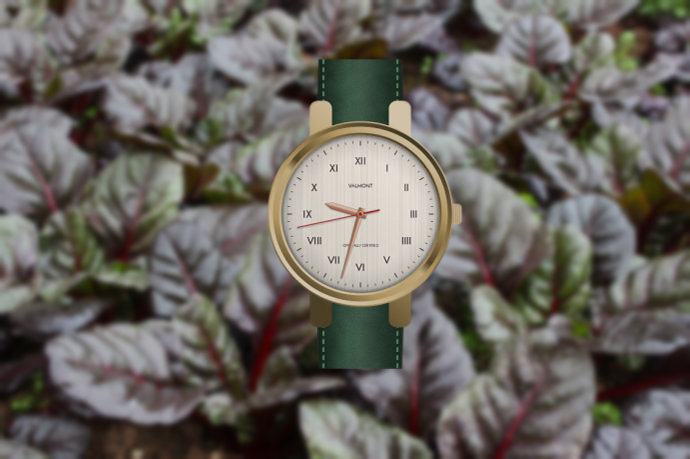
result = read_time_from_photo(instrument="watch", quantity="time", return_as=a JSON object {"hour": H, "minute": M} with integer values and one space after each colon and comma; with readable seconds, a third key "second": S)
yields {"hour": 9, "minute": 32, "second": 43}
